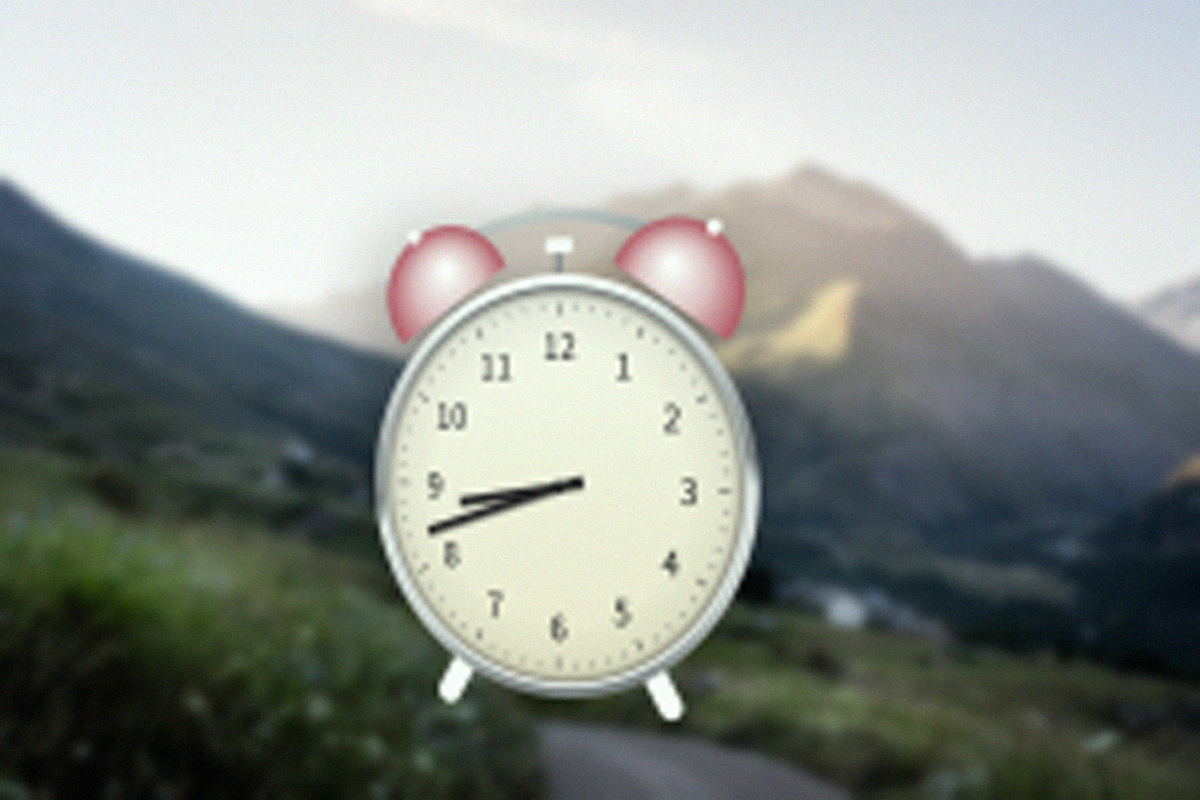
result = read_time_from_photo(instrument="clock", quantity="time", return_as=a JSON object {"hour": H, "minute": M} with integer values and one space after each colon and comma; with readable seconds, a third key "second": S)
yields {"hour": 8, "minute": 42}
